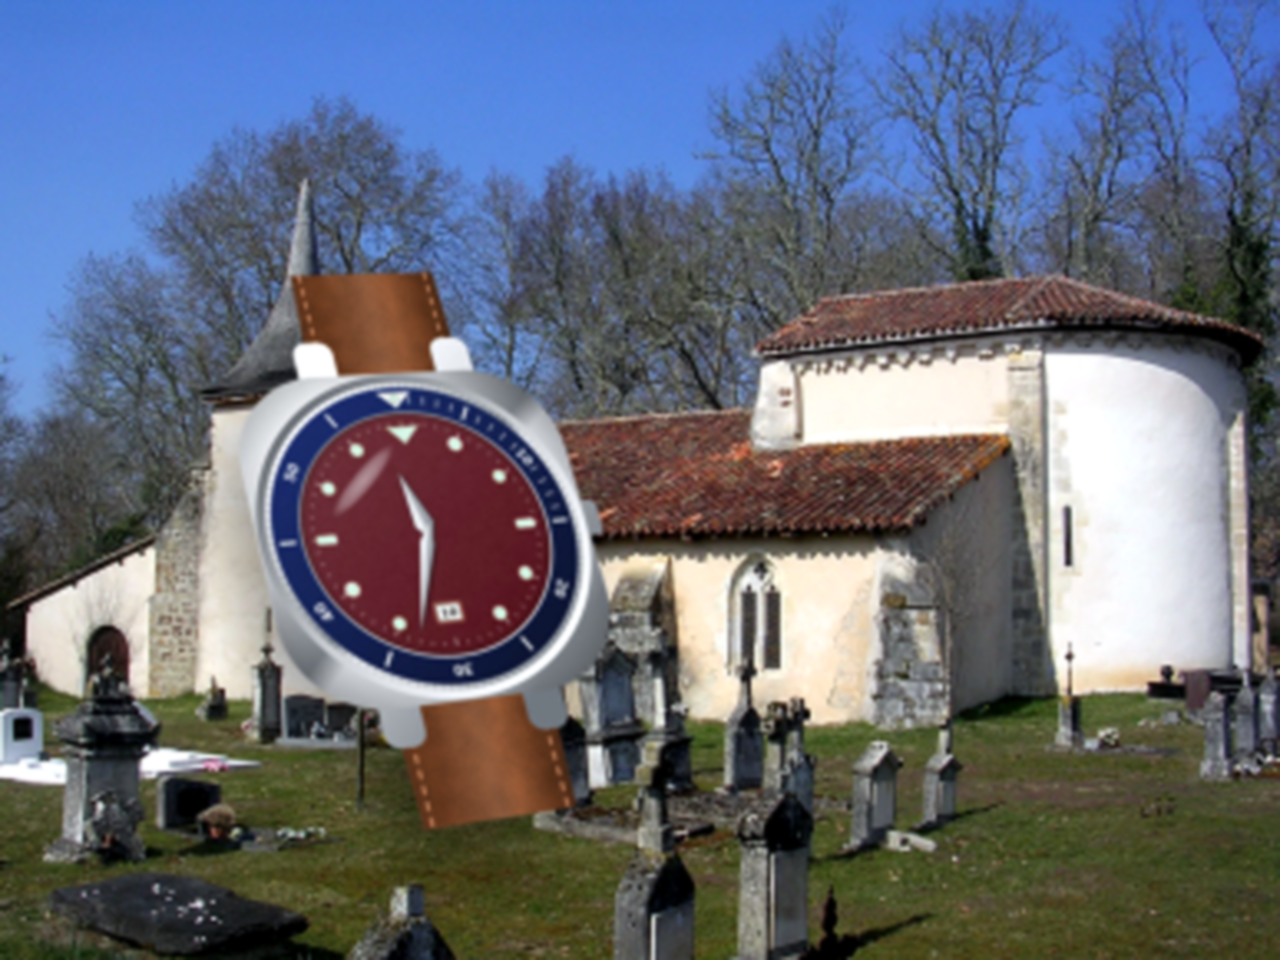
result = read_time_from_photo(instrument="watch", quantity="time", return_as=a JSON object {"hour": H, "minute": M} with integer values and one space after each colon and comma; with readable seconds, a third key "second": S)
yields {"hour": 11, "minute": 33}
